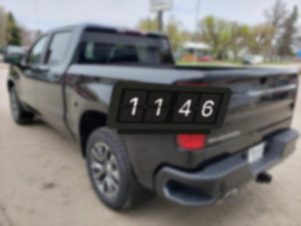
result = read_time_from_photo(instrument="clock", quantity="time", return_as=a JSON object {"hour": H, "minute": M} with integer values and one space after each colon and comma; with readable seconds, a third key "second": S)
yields {"hour": 11, "minute": 46}
